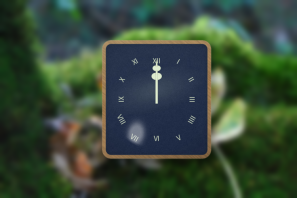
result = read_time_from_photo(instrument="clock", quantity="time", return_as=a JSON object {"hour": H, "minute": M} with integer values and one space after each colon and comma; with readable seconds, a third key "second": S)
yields {"hour": 12, "minute": 0}
